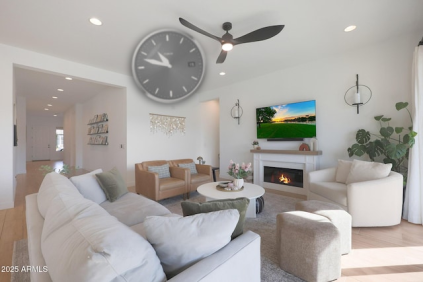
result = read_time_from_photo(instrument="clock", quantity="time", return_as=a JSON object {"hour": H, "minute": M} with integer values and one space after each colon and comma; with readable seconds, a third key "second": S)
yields {"hour": 10, "minute": 48}
